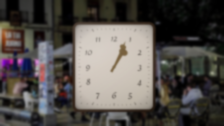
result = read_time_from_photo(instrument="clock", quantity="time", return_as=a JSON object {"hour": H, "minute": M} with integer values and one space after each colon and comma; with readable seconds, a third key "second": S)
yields {"hour": 1, "minute": 4}
